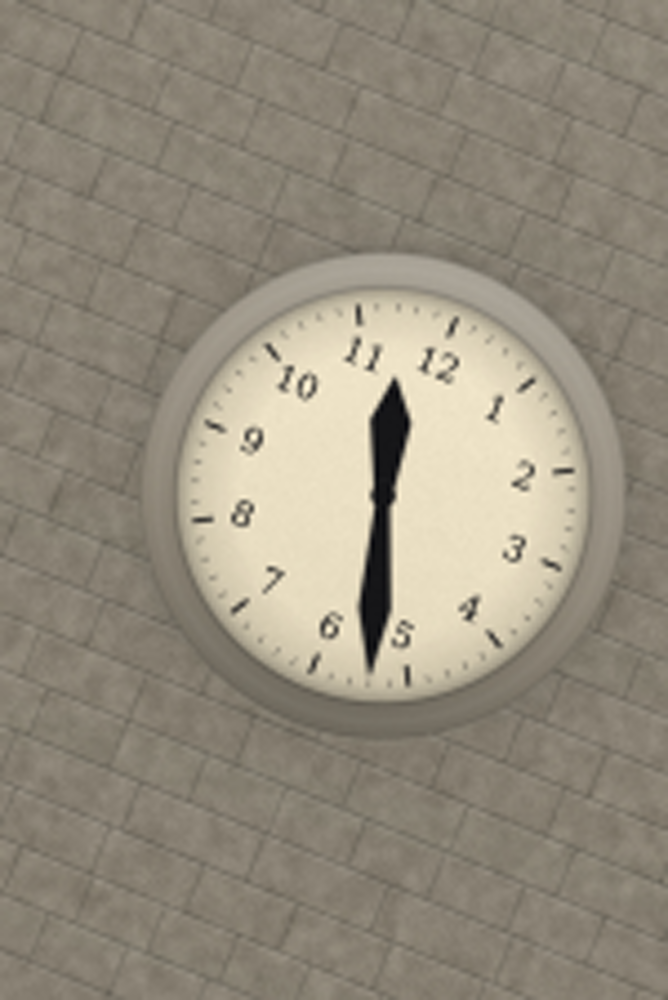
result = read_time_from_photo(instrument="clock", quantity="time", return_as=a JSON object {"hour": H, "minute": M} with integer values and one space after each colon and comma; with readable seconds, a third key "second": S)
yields {"hour": 11, "minute": 27}
